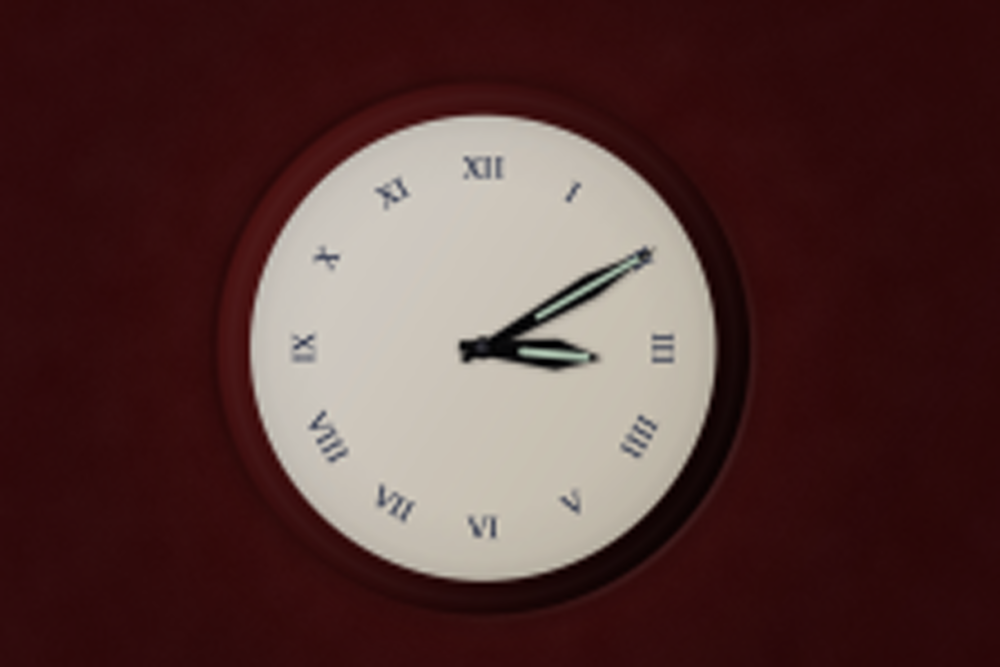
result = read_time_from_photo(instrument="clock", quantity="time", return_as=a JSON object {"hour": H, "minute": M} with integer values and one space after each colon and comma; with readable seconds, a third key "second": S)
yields {"hour": 3, "minute": 10}
